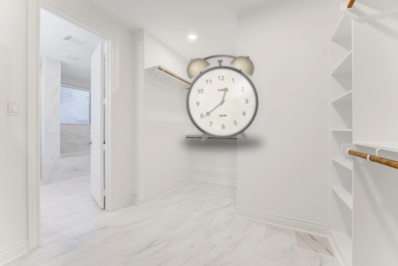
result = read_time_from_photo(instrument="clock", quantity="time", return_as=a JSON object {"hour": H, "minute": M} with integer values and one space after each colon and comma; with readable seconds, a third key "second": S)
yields {"hour": 12, "minute": 39}
